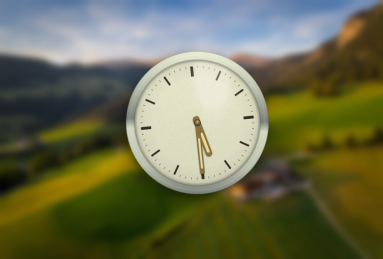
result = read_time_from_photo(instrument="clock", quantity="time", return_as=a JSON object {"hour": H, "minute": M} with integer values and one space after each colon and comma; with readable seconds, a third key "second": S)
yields {"hour": 5, "minute": 30}
